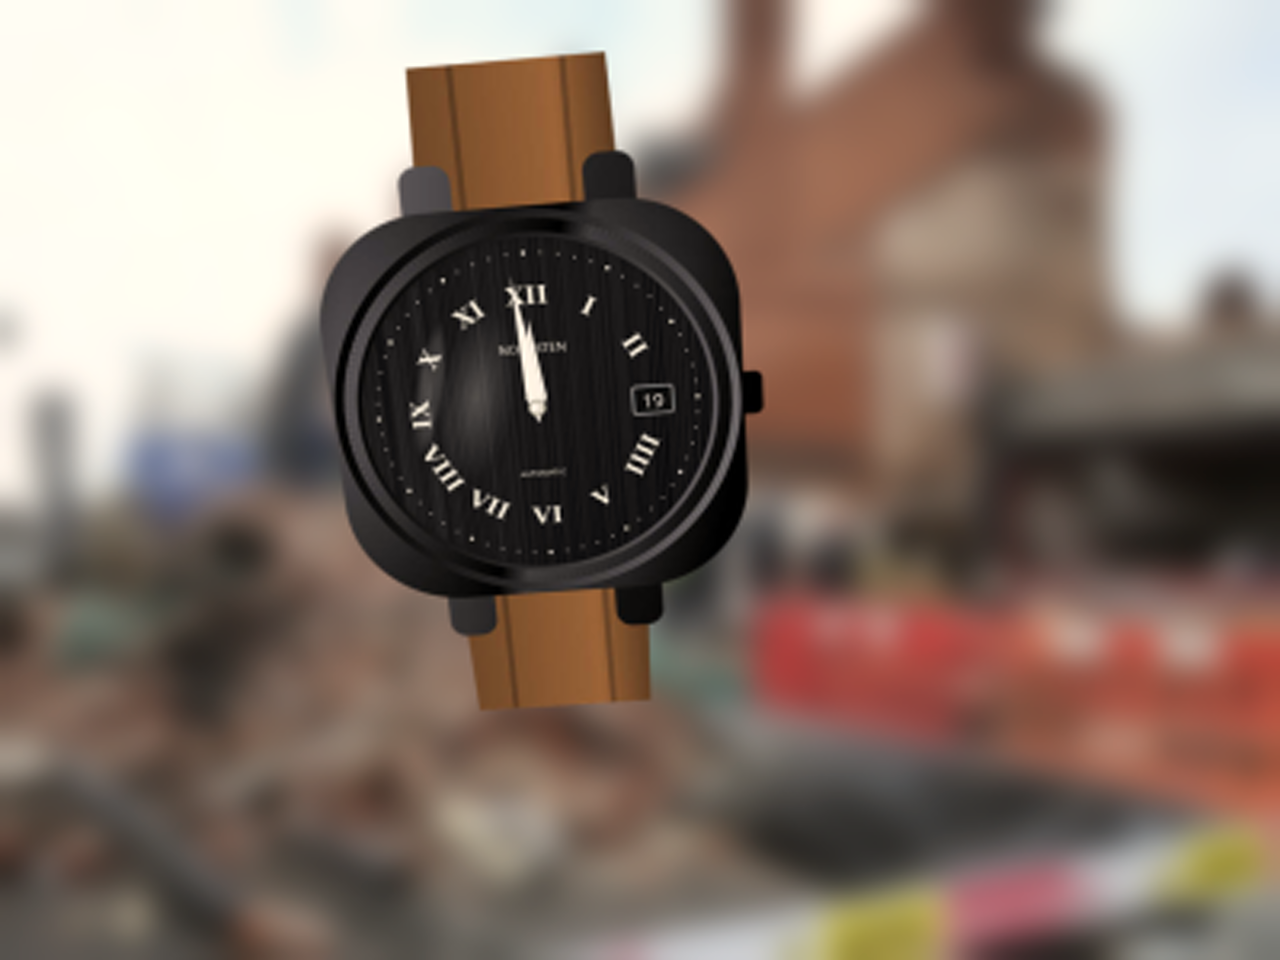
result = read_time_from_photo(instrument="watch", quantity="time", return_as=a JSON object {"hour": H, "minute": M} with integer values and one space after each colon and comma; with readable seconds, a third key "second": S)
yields {"hour": 11, "minute": 59}
